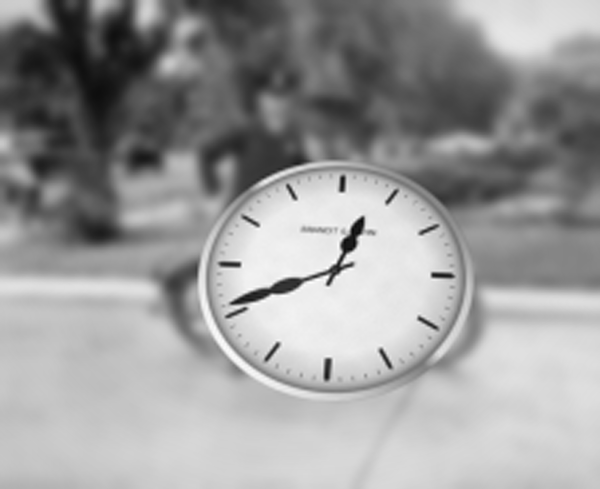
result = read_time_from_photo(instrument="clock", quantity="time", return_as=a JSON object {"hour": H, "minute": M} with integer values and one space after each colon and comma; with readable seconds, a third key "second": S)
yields {"hour": 12, "minute": 41}
